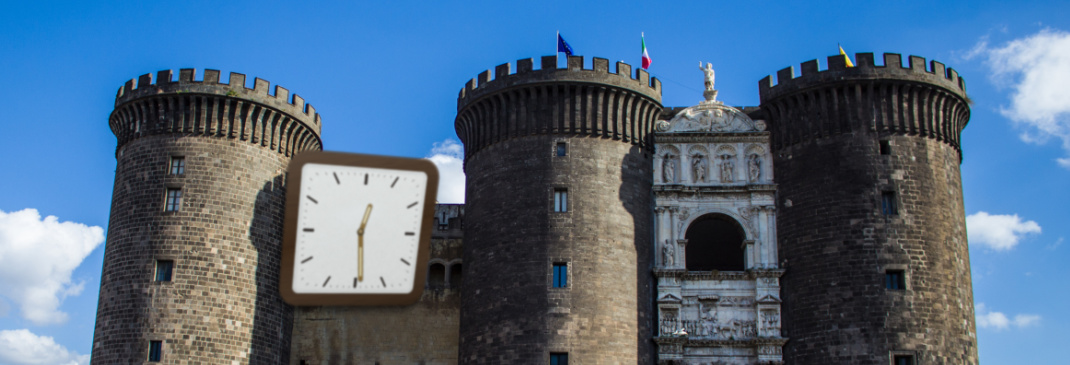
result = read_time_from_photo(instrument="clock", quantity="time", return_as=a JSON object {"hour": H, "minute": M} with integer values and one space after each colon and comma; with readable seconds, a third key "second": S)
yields {"hour": 12, "minute": 29}
